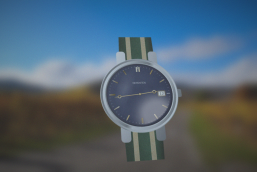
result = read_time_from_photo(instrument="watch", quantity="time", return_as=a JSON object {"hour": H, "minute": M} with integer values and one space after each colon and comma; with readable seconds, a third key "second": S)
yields {"hour": 2, "minute": 44}
